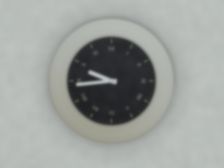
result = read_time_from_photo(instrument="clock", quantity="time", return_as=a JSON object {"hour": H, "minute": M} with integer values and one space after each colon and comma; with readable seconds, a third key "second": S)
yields {"hour": 9, "minute": 44}
